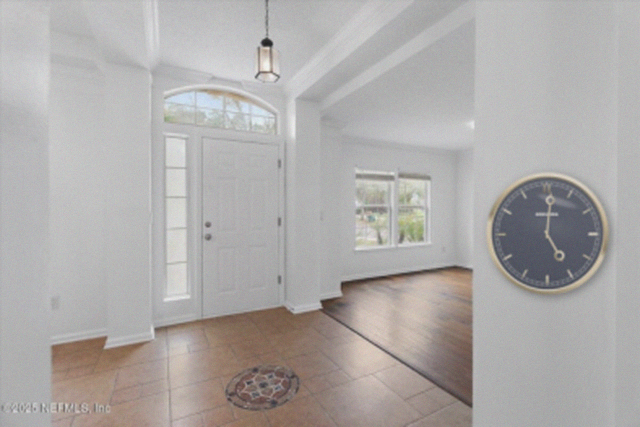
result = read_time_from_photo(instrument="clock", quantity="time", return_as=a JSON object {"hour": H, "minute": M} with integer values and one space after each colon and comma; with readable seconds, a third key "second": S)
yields {"hour": 5, "minute": 1}
